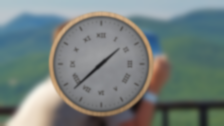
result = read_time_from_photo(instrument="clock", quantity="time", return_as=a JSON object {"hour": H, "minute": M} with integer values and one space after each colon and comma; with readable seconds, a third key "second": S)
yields {"hour": 1, "minute": 38}
